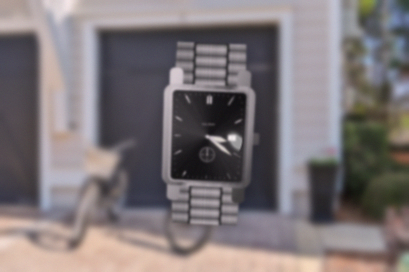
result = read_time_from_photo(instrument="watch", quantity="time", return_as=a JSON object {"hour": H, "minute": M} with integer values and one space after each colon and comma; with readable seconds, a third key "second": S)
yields {"hour": 3, "minute": 21}
